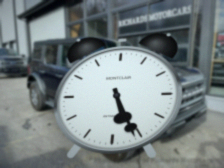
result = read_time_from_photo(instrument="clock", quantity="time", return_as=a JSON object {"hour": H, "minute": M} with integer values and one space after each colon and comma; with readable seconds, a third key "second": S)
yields {"hour": 5, "minute": 26}
